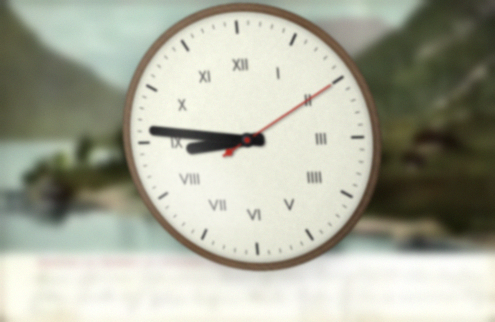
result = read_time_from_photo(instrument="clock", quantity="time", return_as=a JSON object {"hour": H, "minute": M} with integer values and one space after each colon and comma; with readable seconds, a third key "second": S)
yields {"hour": 8, "minute": 46, "second": 10}
